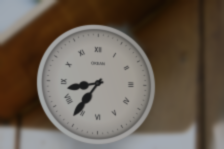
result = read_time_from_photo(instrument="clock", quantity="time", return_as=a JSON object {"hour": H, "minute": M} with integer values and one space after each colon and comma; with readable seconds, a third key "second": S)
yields {"hour": 8, "minute": 36}
